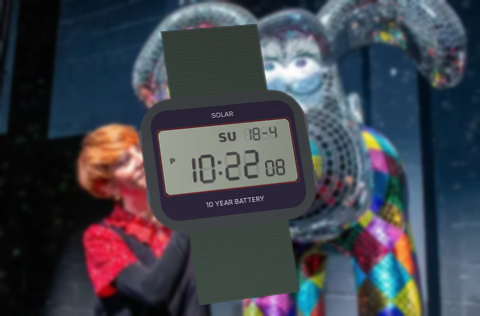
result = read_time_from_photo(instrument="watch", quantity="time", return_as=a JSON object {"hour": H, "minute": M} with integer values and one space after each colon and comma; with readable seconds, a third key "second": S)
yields {"hour": 10, "minute": 22, "second": 8}
